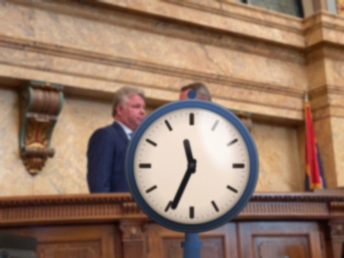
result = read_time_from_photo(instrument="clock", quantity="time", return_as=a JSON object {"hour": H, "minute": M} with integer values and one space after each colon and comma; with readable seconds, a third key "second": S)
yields {"hour": 11, "minute": 34}
